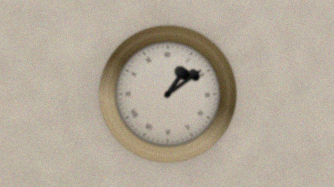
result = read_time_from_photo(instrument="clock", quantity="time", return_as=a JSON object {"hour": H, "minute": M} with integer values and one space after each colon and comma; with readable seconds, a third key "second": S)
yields {"hour": 1, "minute": 9}
